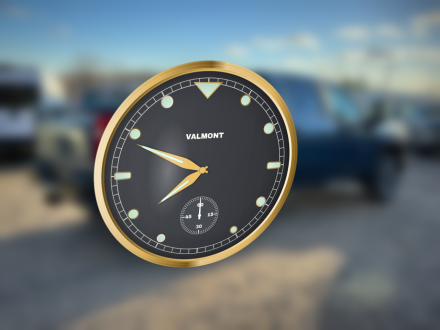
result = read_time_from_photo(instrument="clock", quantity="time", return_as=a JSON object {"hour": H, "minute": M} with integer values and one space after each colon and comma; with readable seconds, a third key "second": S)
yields {"hour": 7, "minute": 49}
